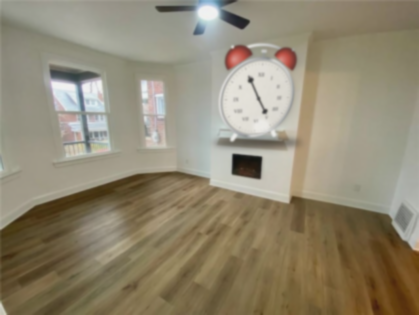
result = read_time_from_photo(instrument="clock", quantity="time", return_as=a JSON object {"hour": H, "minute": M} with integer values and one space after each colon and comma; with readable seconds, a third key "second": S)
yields {"hour": 4, "minute": 55}
